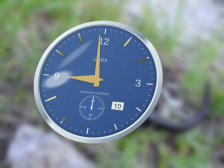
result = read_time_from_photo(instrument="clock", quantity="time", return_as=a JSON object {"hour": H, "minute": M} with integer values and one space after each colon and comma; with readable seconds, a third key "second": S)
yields {"hour": 8, "minute": 59}
